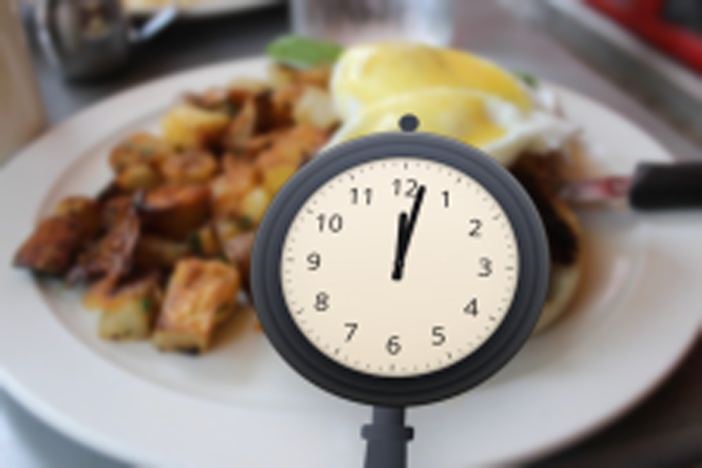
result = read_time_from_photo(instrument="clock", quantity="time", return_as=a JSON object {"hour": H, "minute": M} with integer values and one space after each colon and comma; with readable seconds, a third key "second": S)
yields {"hour": 12, "minute": 2}
